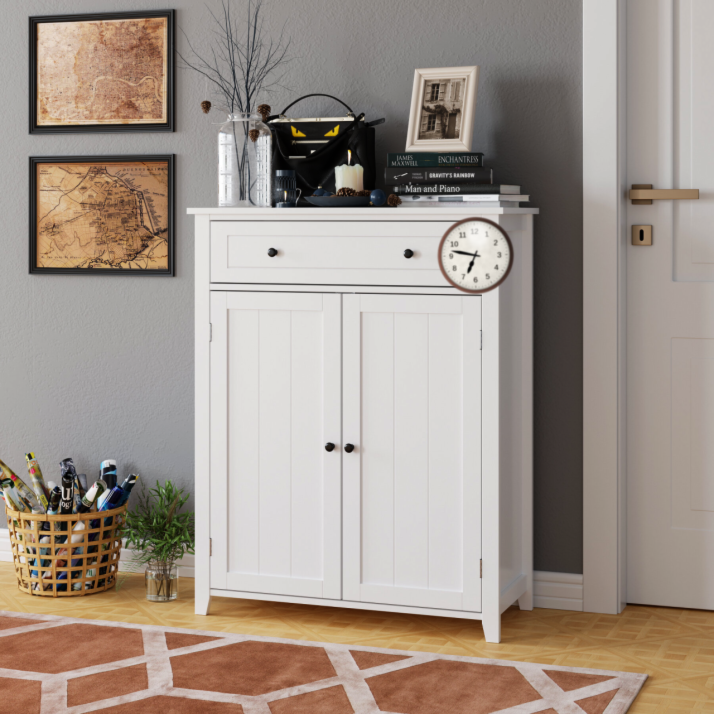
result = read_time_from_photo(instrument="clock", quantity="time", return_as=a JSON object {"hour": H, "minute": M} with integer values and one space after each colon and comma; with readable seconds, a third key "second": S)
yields {"hour": 6, "minute": 47}
